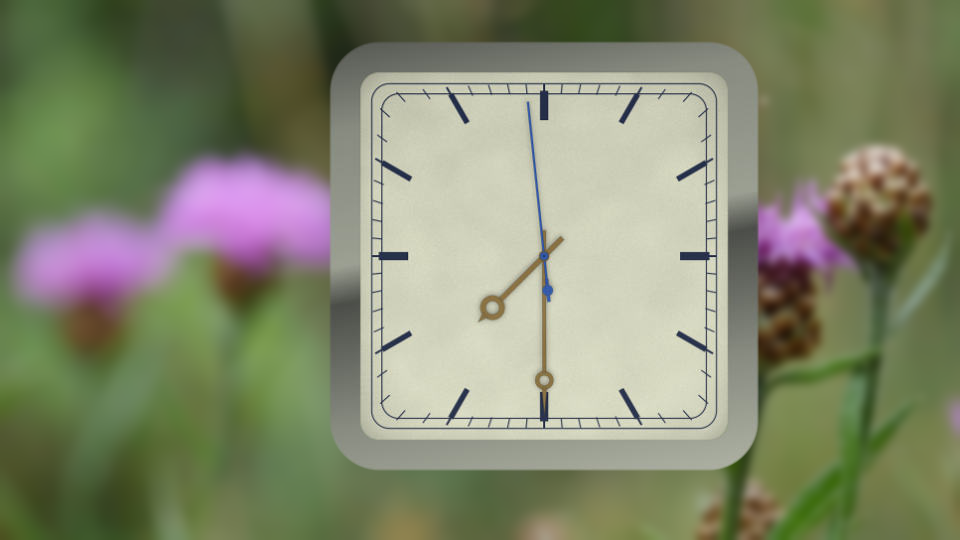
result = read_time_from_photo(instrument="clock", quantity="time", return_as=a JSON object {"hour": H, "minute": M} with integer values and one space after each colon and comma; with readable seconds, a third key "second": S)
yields {"hour": 7, "minute": 29, "second": 59}
